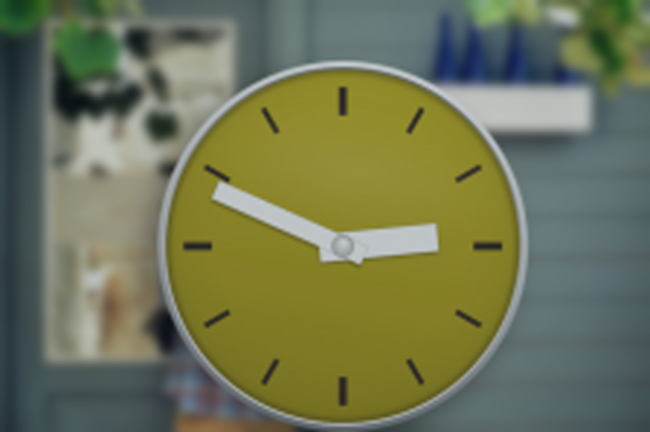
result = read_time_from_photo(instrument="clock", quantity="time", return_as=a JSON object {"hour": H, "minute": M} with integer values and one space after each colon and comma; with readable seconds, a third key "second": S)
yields {"hour": 2, "minute": 49}
